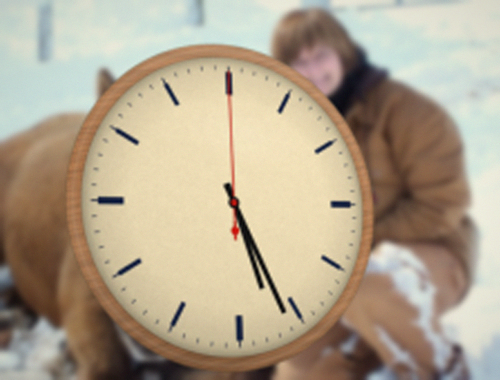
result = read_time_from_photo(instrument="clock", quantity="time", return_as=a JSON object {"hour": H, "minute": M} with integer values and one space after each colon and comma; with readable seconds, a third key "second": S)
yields {"hour": 5, "minute": 26, "second": 0}
